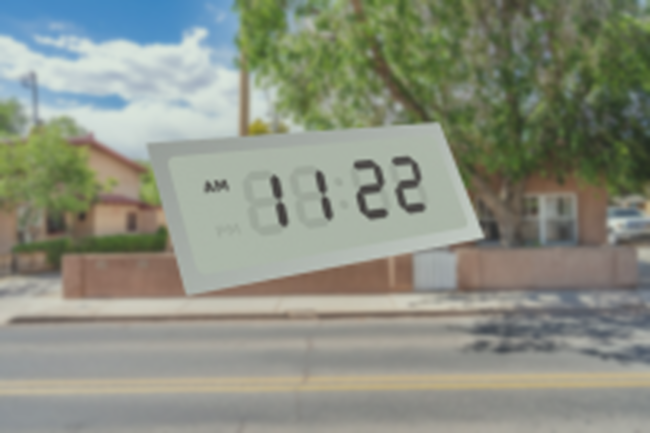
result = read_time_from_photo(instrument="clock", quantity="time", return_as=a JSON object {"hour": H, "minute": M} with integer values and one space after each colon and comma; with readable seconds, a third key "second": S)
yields {"hour": 11, "minute": 22}
